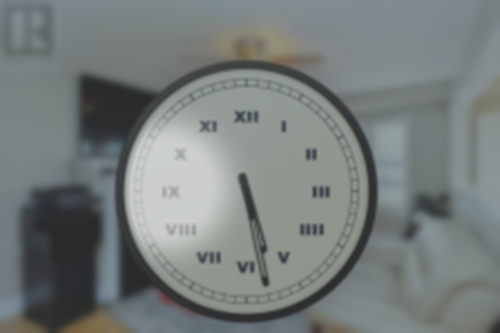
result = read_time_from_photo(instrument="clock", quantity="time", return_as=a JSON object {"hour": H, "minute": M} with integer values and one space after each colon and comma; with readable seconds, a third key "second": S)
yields {"hour": 5, "minute": 28}
